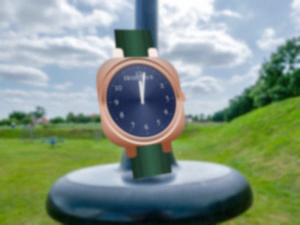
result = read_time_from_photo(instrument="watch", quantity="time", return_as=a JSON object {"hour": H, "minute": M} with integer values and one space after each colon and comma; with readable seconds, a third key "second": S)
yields {"hour": 12, "minute": 2}
